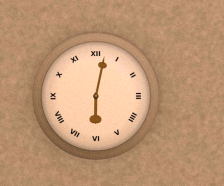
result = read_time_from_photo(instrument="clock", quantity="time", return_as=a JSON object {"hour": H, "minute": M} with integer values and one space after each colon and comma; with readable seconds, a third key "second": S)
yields {"hour": 6, "minute": 2}
